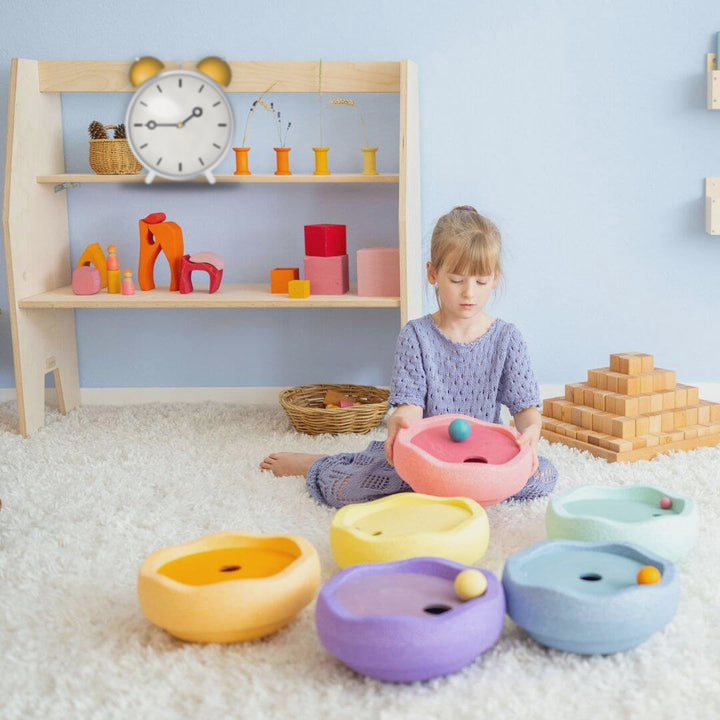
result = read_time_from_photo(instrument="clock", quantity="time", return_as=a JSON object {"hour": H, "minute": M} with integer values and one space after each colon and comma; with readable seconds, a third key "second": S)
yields {"hour": 1, "minute": 45}
